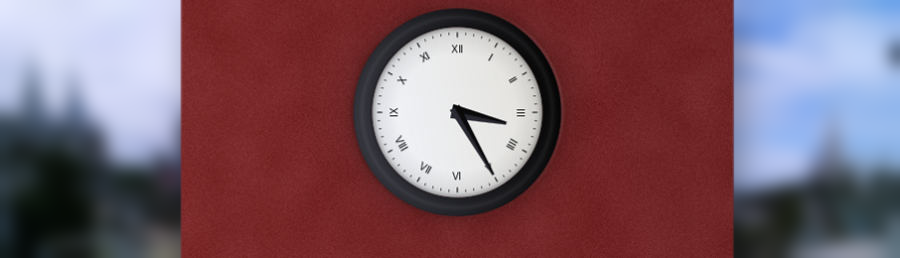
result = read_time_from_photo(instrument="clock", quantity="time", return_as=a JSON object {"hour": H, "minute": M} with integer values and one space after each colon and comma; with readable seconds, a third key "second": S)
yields {"hour": 3, "minute": 25}
